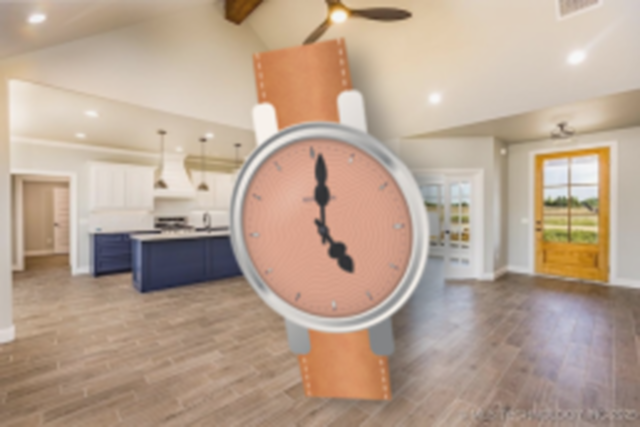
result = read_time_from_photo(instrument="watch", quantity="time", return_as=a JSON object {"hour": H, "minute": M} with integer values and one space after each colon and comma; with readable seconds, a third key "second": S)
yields {"hour": 5, "minute": 1}
